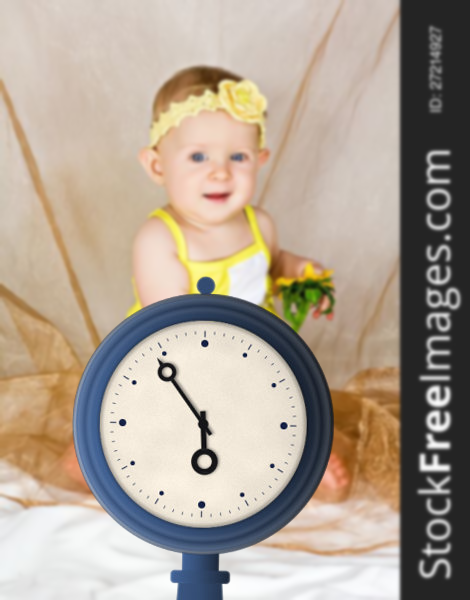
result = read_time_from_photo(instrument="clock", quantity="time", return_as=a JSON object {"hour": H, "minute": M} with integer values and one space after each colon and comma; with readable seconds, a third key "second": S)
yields {"hour": 5, "minute": 54}
